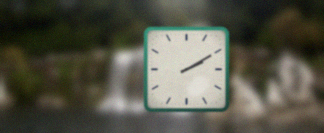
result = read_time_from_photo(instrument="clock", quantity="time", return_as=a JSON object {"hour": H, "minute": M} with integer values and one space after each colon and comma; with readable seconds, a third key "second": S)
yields {"hour": 2, "minute": 10}
